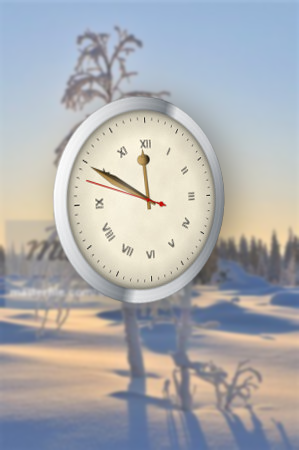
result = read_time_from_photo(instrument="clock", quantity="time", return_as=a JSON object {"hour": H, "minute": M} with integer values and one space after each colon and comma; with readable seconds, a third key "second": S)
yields {"hour": 11, "minute": 49, "second": 48}
